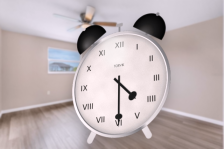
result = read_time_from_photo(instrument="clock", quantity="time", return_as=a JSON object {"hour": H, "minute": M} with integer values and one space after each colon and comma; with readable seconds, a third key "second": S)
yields {"hour": 4, "minute": 30}
